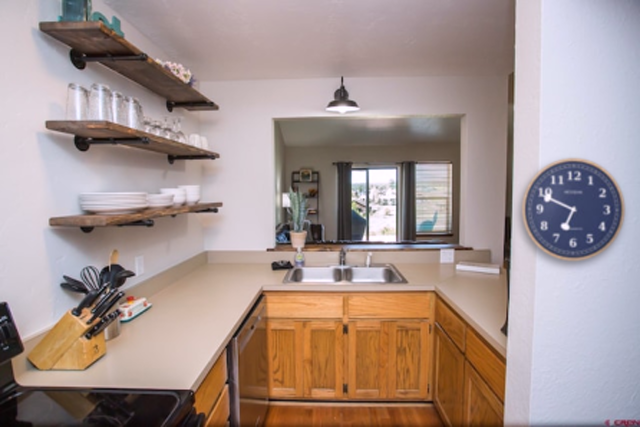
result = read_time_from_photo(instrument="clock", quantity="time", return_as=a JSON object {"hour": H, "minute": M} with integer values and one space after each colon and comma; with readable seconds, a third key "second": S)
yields {"hour": 6, "minute": 49}
